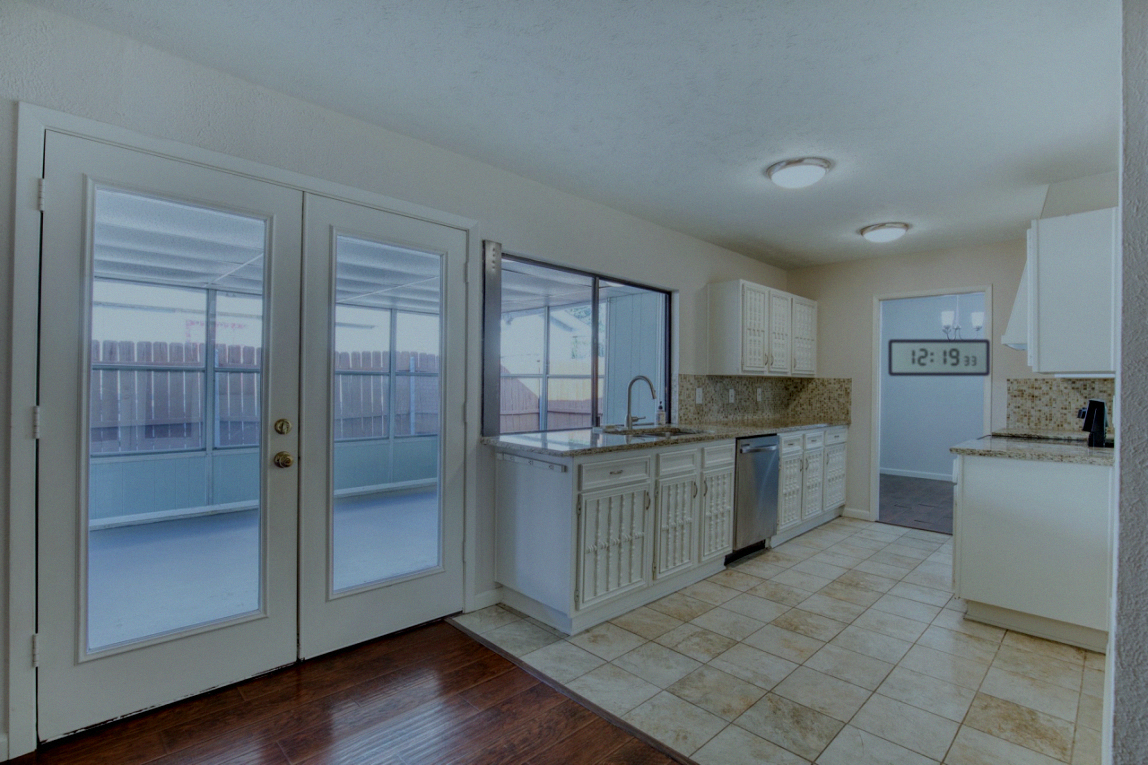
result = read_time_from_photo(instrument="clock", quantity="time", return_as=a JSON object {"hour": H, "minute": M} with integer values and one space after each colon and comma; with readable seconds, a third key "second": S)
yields {"hour": 12, "minute": 19}
